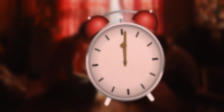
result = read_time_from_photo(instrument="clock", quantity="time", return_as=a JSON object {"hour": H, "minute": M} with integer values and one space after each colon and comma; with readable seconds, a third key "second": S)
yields {"hour": 12, "minute": 1}
